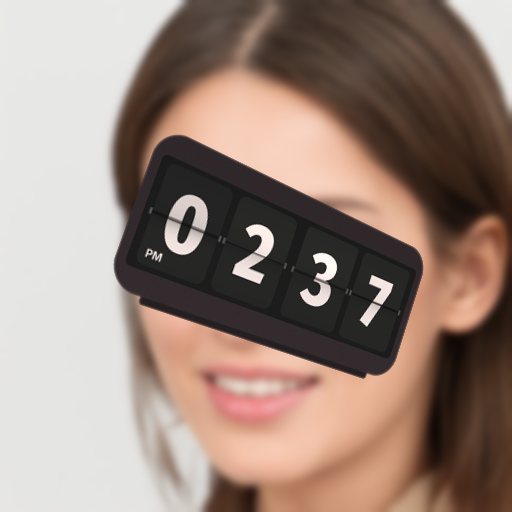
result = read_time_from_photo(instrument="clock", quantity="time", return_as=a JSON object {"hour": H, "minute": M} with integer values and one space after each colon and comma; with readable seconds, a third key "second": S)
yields {"hour": 2, "minute": 37}
